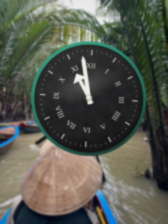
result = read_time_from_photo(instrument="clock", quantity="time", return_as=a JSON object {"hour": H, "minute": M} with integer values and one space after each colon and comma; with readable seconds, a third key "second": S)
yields {"hour": 10, "minute": 58}
